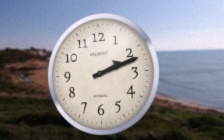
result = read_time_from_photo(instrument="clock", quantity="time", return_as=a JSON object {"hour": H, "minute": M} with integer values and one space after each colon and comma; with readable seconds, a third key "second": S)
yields {"hour": 2, "minute": 12}
